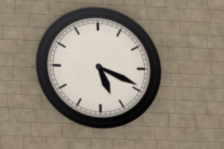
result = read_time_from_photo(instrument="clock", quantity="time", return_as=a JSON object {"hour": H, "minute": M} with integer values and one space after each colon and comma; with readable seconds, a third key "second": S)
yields {"hour": 5, "minute": 19}
